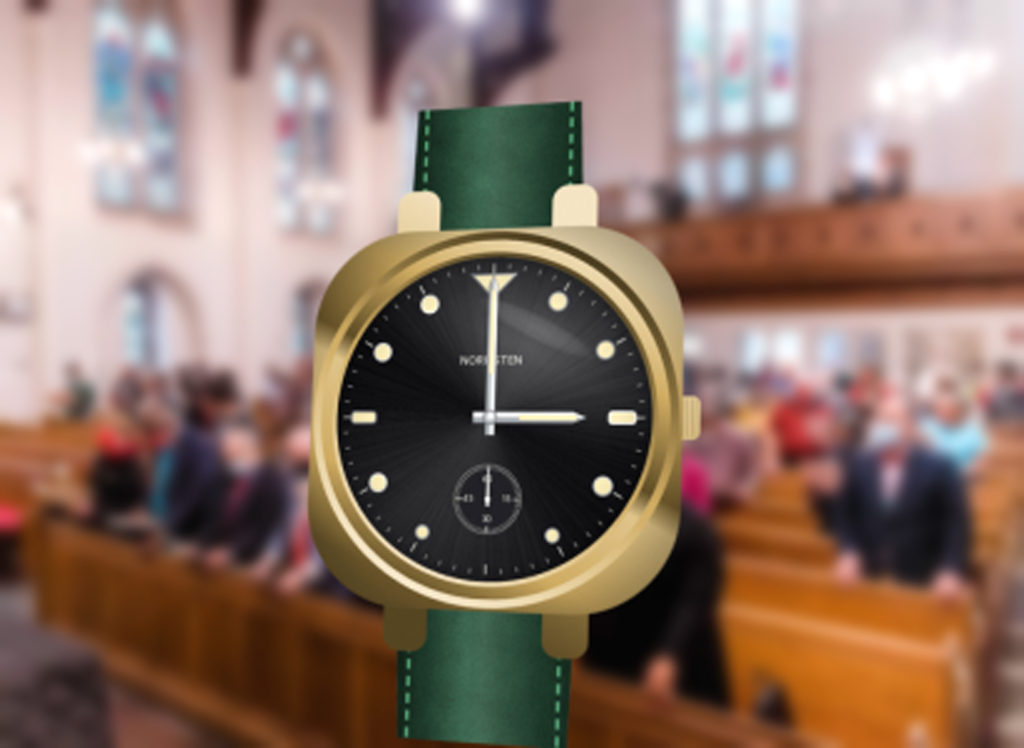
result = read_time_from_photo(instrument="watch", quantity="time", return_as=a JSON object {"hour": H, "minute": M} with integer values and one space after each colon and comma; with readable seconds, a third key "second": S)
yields {"hour": 3, "minute": 0}
